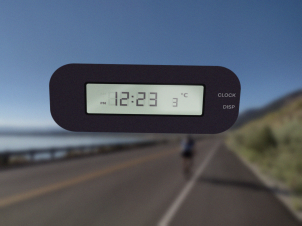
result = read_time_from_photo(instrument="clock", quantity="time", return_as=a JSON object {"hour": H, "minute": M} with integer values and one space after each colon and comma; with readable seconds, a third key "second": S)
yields {"hour": 12, "minute": 23}
